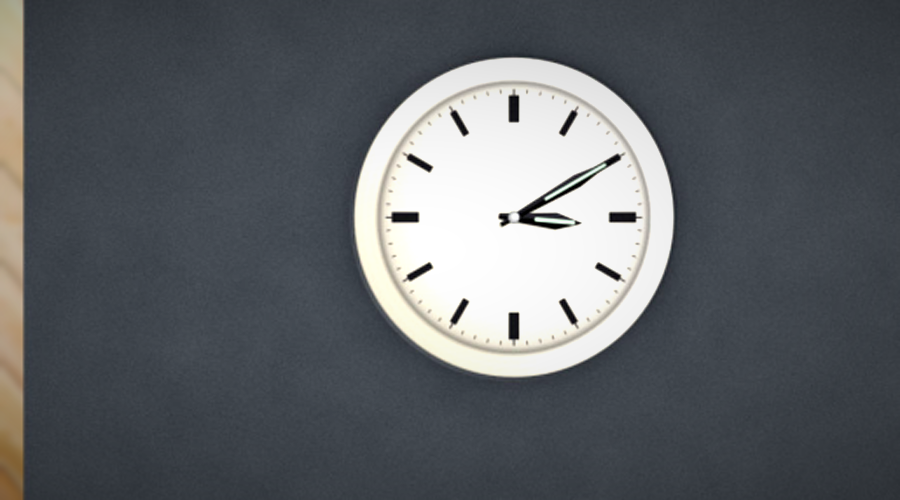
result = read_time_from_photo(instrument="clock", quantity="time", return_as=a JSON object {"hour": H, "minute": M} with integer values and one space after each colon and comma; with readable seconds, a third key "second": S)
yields {"hour": 3, "minute": 10}
